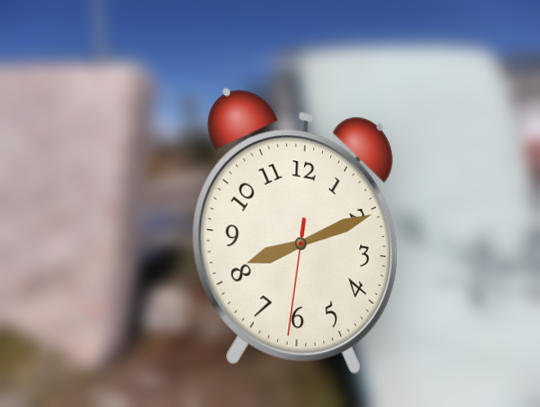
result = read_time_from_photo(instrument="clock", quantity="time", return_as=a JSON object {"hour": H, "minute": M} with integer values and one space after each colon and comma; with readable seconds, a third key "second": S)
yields {"hour": 8, "minute": 10, "second": 31}
